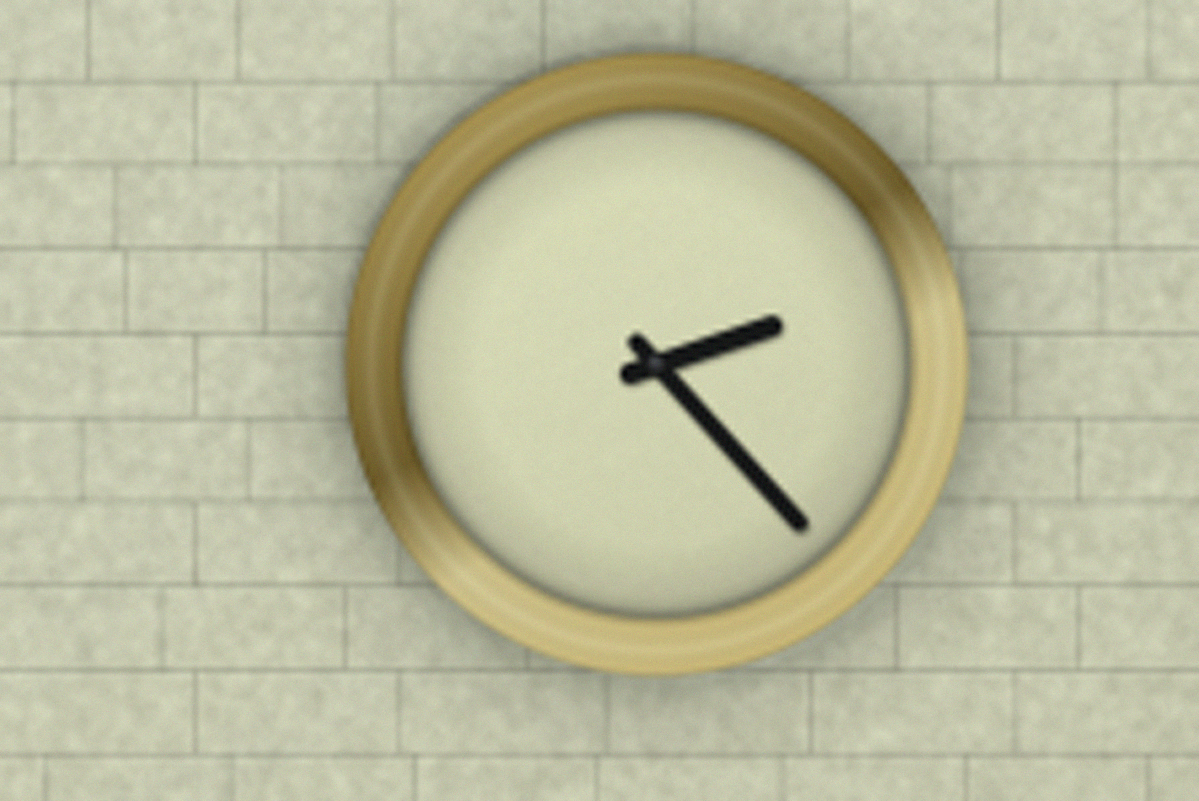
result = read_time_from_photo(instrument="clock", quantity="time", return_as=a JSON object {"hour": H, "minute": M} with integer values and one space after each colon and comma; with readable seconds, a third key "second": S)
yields {"hour": 2, "minute": 23}
